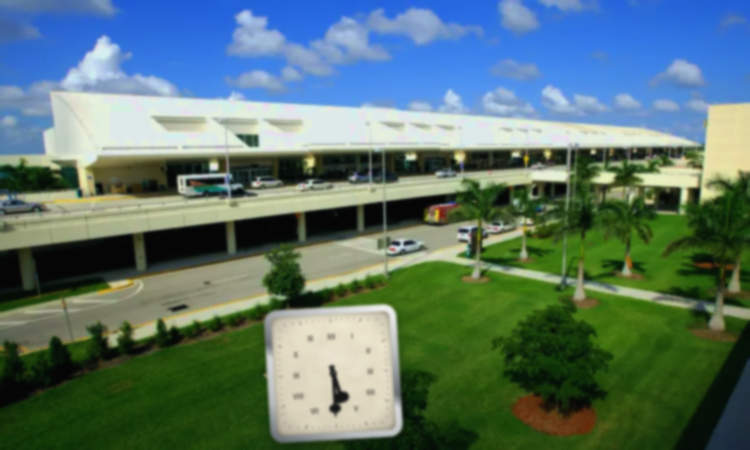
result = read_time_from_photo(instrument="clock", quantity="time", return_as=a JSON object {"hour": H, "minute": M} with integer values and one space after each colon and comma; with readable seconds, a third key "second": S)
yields {"hour": 5, "minute": 30}
